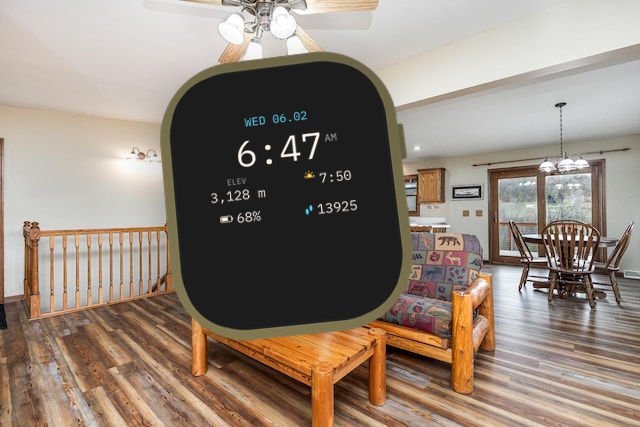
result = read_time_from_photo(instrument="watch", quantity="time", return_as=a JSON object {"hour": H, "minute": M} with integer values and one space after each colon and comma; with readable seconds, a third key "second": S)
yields {"hour": 6, "minute": 47}
